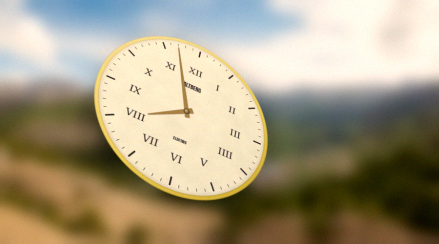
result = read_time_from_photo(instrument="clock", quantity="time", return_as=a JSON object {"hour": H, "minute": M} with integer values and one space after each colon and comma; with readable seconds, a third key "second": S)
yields {"hour": 7, "minute": 57}
